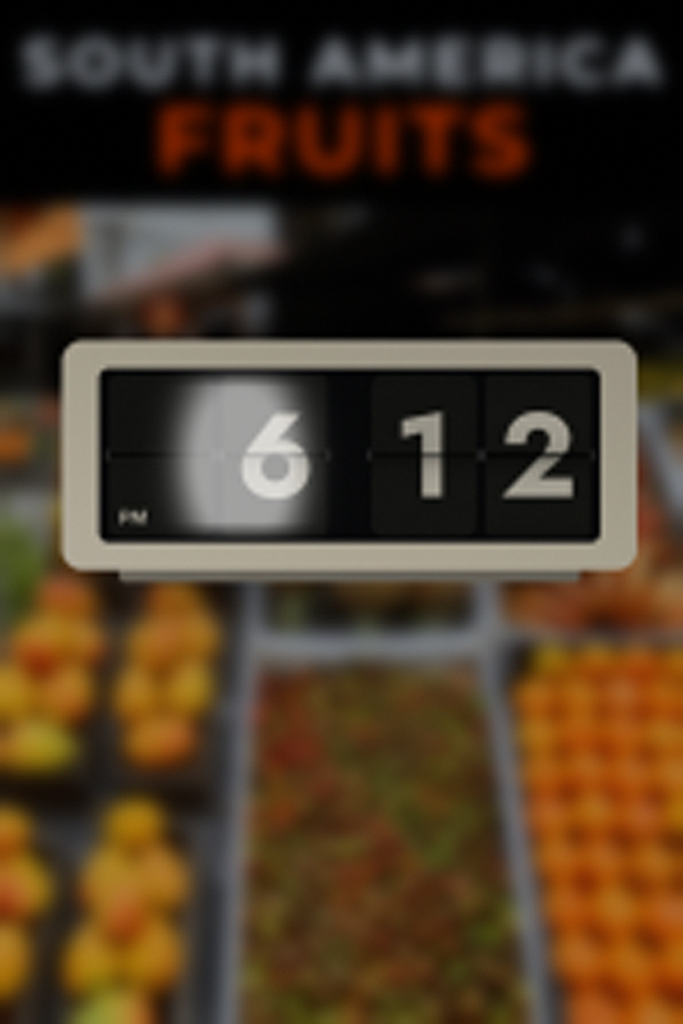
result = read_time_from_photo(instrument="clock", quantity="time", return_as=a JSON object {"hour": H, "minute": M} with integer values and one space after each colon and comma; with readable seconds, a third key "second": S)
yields {"hour": 6, "minute": 12}
